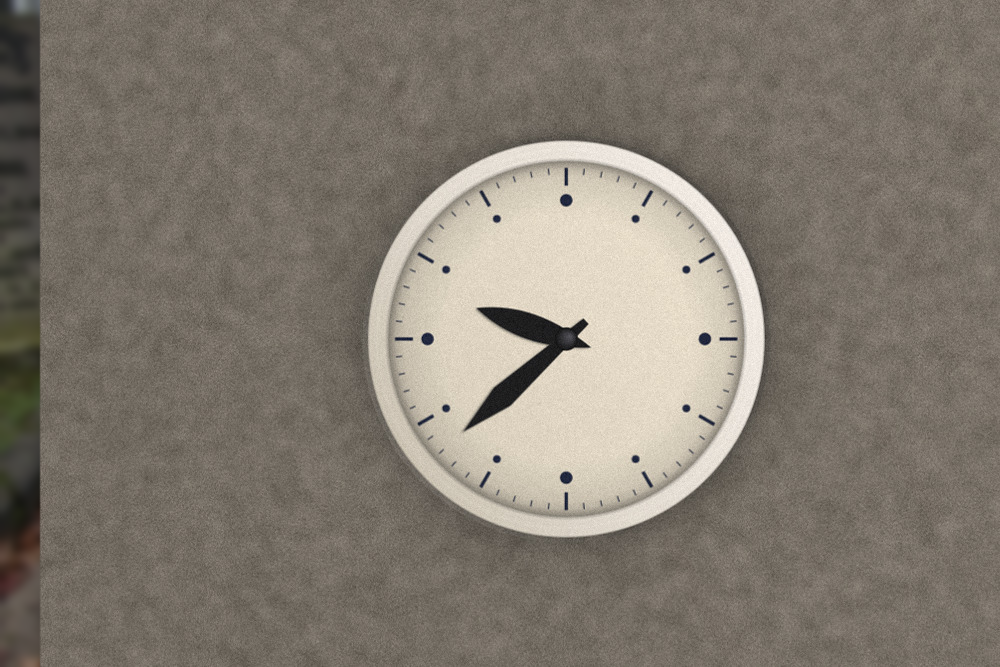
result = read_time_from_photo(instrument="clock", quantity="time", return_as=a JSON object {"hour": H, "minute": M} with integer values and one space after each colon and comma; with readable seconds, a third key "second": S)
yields {"hour": 9, "minute": 38}
